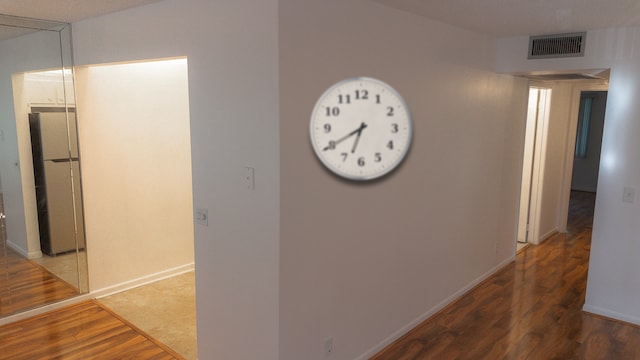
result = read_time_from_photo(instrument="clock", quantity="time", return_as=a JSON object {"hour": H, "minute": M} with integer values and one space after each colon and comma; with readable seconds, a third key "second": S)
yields {"hour": 6, "minute": 40}
